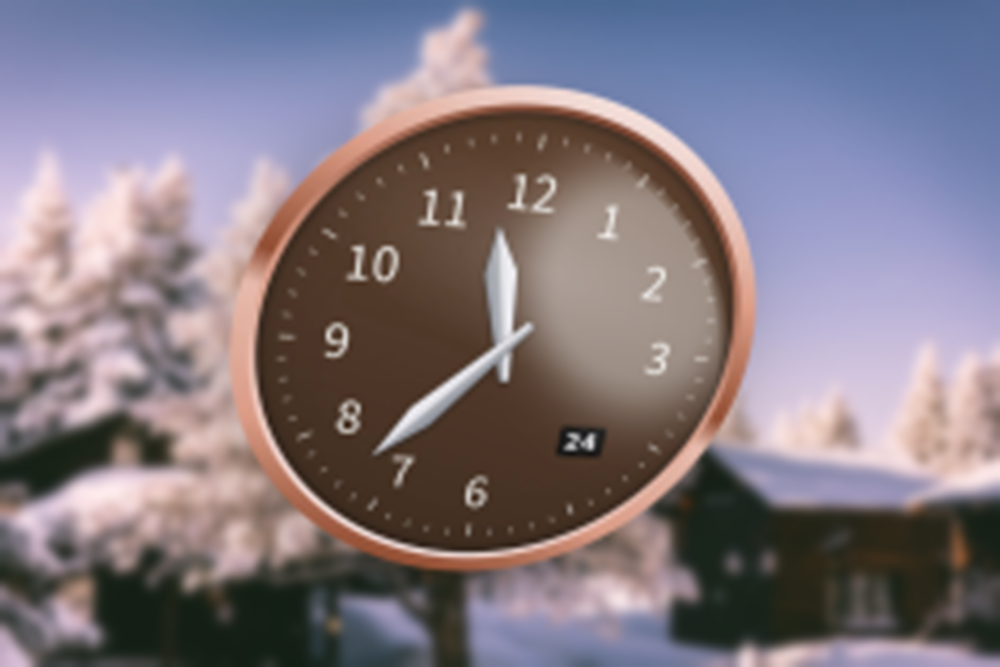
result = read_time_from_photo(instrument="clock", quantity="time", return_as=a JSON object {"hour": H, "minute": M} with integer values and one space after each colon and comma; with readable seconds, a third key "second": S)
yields {"hour": 11, "minute": 37}
